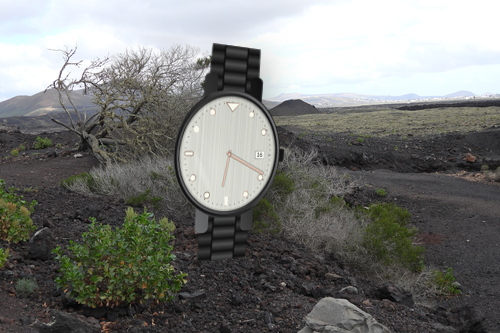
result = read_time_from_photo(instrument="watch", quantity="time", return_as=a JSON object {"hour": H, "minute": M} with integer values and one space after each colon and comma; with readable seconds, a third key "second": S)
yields {"hour": 6, "minute": 19}
